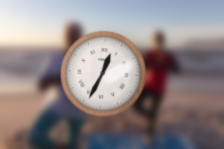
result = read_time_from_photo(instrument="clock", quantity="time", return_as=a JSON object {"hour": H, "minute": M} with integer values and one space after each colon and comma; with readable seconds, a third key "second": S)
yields {"hour": 12, "minute": 34}
